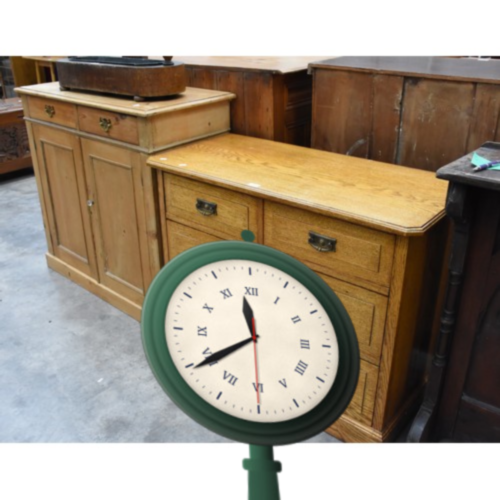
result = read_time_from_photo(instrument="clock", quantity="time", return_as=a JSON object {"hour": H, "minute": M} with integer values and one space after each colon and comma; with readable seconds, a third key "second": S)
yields {"hour": 11, "minute": 39, "second": 30}
